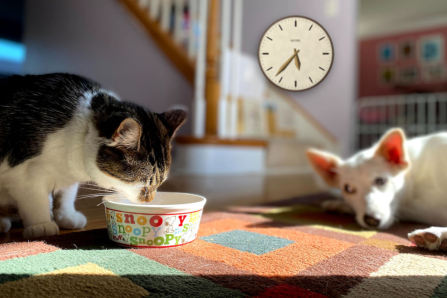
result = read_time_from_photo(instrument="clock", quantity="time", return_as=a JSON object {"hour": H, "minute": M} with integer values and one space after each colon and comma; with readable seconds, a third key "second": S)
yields {"hour": 5, "minute": 37}
